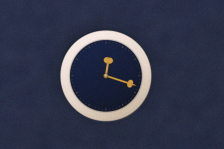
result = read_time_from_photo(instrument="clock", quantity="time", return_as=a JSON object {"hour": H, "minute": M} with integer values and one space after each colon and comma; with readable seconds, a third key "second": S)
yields {"hour": 12, "minute": 18}
